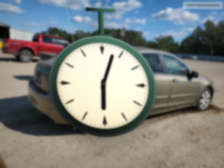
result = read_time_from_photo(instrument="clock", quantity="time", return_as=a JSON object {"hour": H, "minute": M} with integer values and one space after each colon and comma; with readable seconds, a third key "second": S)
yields {"hour": 6, "minute": 3}
